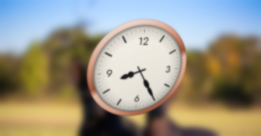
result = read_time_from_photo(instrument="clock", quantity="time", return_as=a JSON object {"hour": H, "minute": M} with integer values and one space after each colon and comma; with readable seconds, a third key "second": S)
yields {"hour": 8, "minute": 25}
